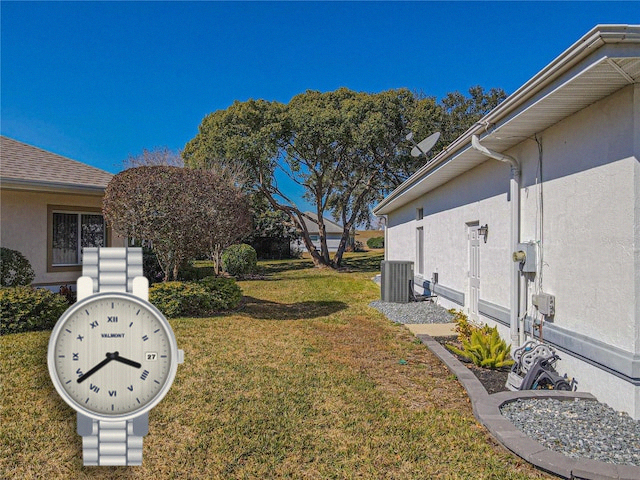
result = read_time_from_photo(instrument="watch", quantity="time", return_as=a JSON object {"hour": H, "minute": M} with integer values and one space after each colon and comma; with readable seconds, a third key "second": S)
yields {"hour": 3, "minute": 39}
